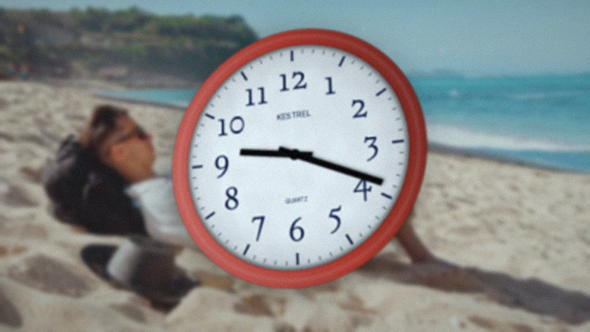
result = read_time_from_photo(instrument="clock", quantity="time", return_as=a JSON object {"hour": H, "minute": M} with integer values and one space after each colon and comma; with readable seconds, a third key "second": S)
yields {"hour": 9, "minute": 19}
